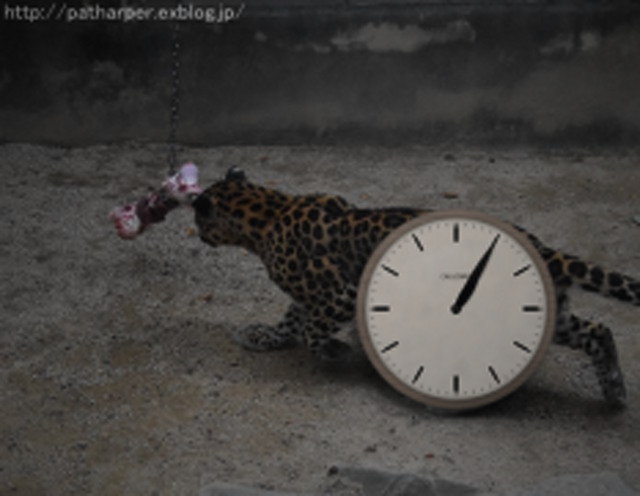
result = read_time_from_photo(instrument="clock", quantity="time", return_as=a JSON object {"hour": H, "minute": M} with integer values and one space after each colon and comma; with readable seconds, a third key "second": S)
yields {"hour": 1, "minute": 5}
